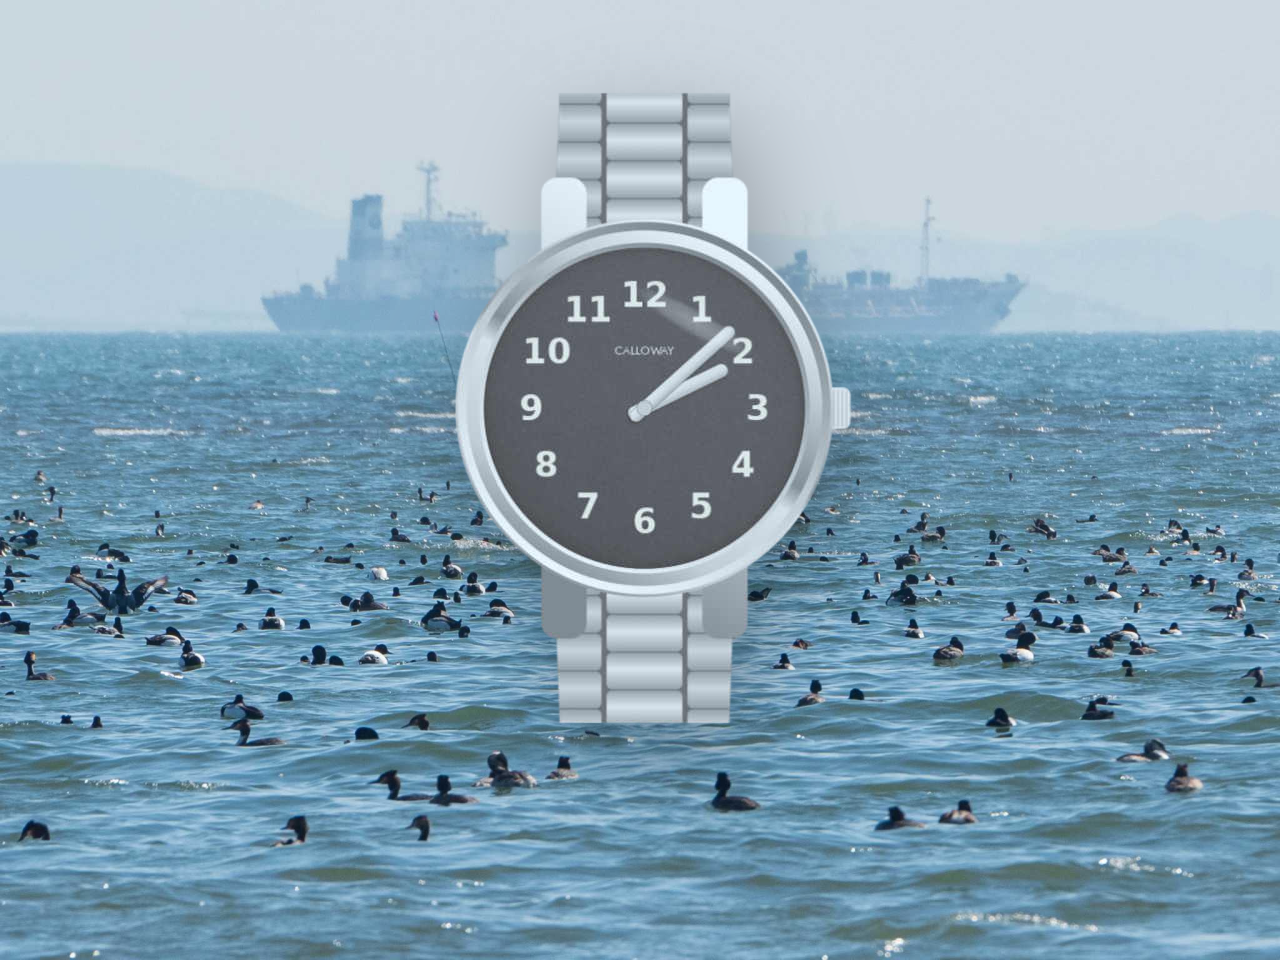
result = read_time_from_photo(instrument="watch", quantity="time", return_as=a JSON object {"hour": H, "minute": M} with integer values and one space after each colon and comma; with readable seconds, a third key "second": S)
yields {"hour": 2, "minute": 8}
